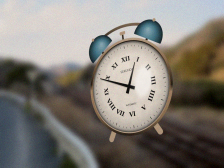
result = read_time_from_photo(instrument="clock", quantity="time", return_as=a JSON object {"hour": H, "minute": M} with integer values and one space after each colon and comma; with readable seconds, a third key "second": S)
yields {"hour": 12, "minute": 49}
